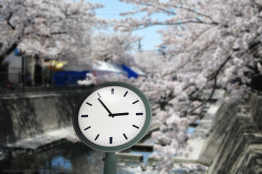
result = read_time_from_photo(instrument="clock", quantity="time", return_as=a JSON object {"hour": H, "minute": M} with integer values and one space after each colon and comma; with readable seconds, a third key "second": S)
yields {"hour": 2, "minute": 54}
